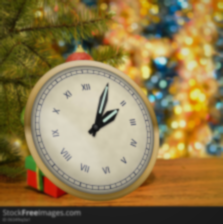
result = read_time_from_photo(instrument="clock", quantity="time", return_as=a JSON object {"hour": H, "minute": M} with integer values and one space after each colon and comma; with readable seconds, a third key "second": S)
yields {"hour": 2, "minute": 5}
